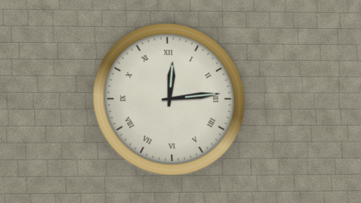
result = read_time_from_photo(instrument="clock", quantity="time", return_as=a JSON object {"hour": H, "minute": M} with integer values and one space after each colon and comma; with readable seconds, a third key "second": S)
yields {"hour": 12, "minute": 14}
